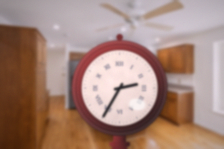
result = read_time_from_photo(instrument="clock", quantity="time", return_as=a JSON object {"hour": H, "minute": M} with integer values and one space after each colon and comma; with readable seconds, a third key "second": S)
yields {"hour": 2, "minute": 35}
